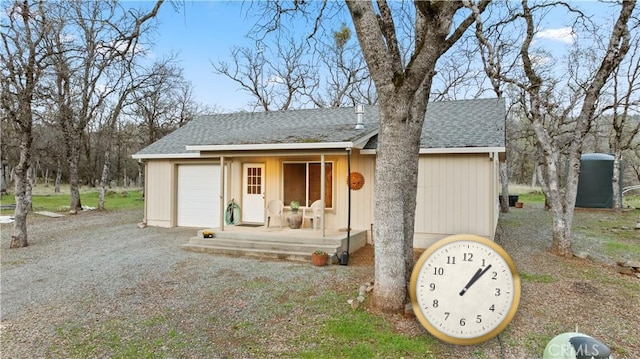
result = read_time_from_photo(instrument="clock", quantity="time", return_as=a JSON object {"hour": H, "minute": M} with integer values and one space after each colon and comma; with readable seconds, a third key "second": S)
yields {"hour": 1, "minute": 7}
